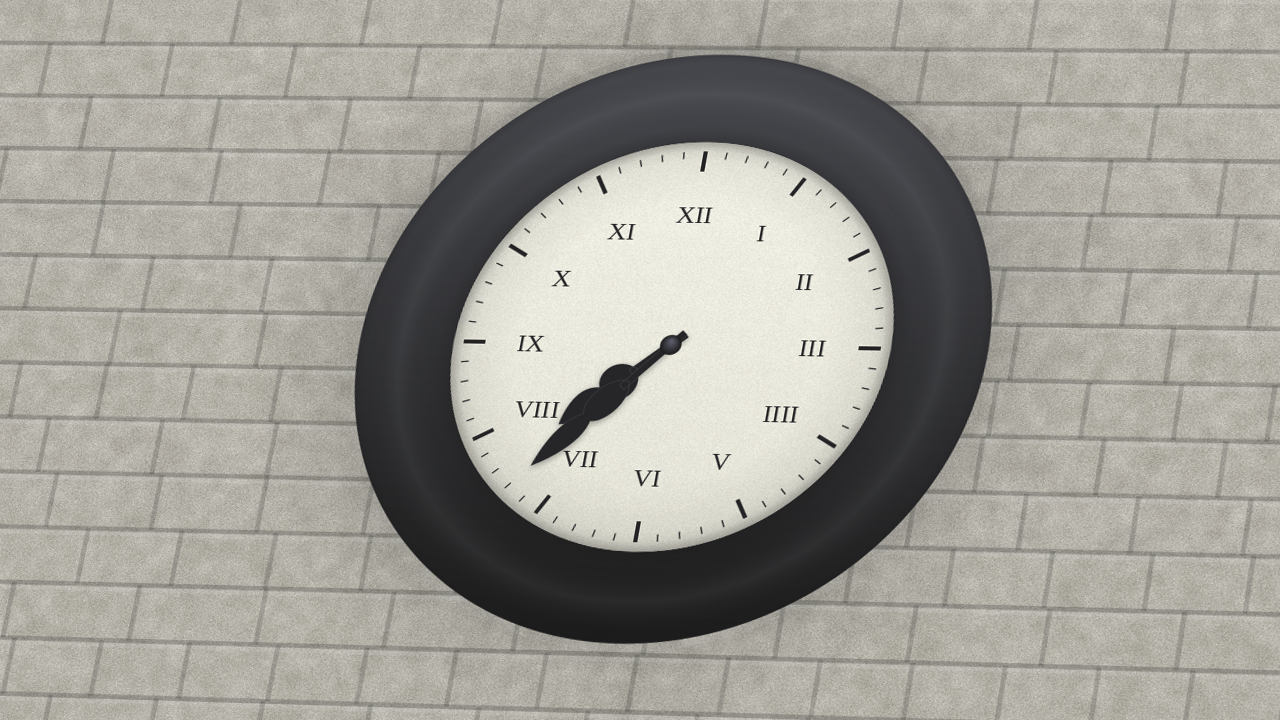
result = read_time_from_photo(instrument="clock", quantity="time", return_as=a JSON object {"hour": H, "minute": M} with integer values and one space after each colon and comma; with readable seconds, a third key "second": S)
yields {"hour": 7, "minute": 37}
